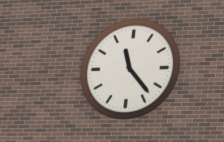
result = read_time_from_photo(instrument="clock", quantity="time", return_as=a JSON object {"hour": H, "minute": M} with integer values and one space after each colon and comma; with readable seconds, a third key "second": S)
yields {"hour": 11, "minute": 23}
